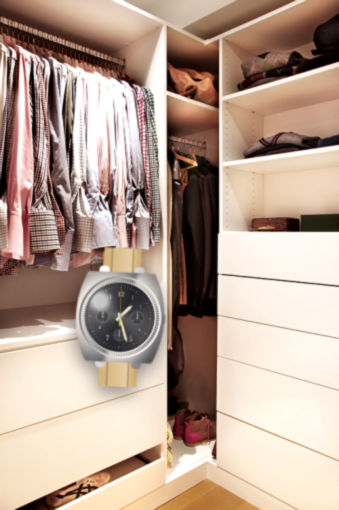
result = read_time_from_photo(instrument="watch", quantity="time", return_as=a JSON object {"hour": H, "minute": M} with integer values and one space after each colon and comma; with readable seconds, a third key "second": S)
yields {"hour": 1, "minute": 27}
